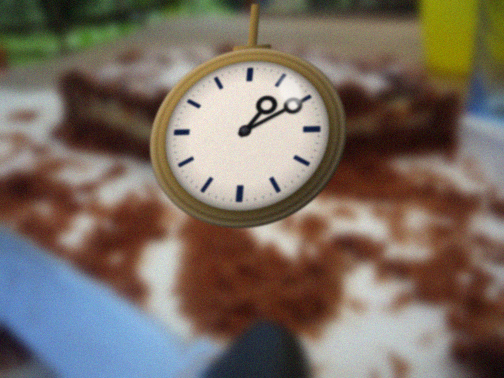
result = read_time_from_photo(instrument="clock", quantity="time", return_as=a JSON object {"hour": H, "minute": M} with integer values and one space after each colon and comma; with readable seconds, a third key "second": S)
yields {"hour": 1, "minute": 10}
